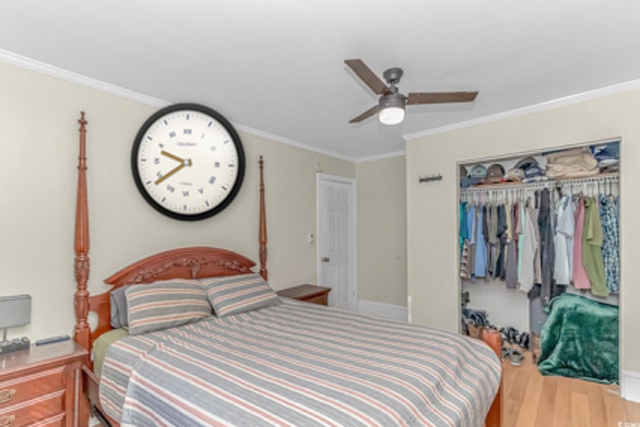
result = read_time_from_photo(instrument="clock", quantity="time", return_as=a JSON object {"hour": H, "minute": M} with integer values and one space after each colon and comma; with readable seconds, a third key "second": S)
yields {"hour": 9, "minute": 39}
